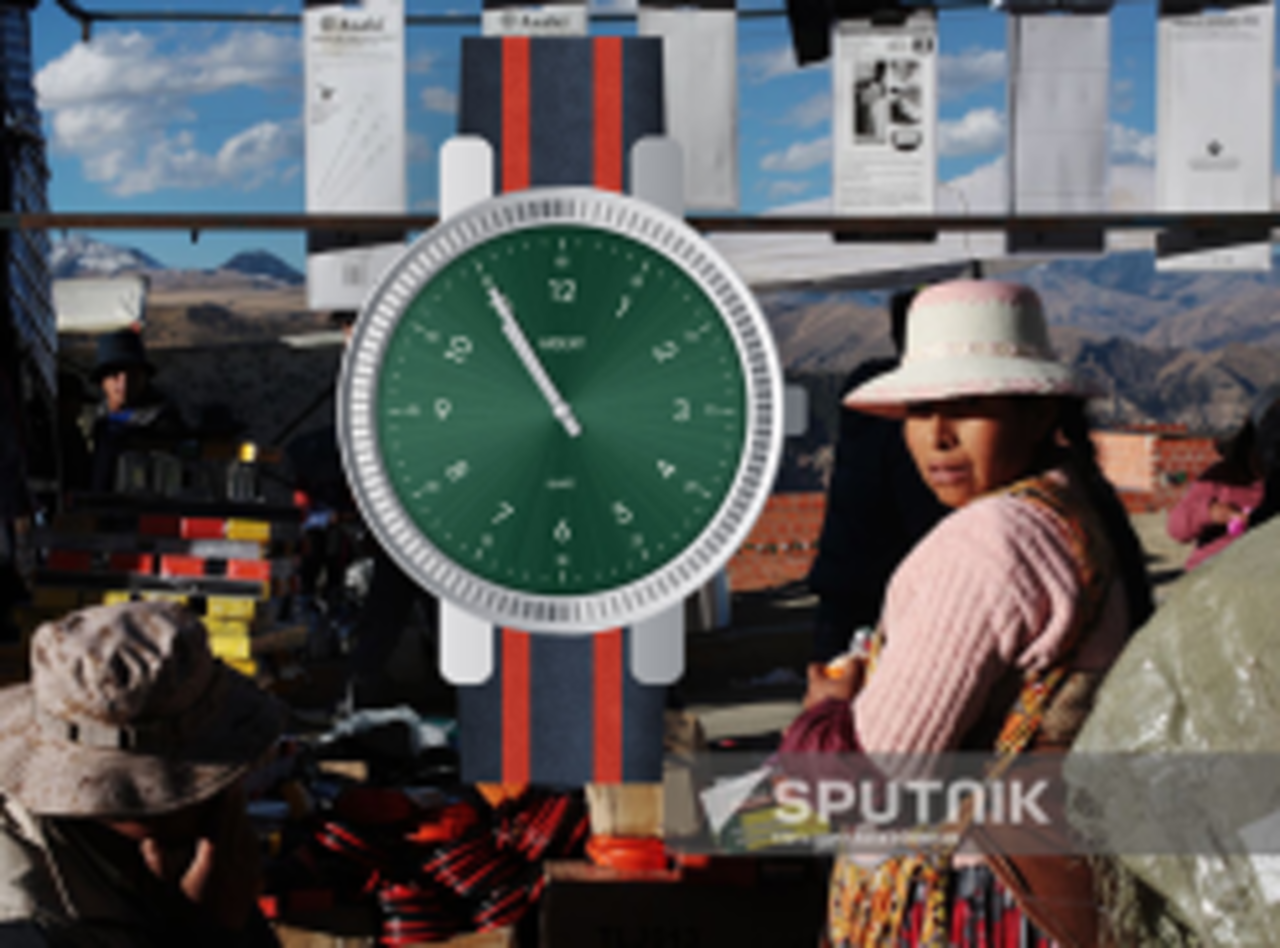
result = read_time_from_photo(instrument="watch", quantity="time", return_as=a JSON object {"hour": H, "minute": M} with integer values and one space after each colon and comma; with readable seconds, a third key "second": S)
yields {"hour": 10, "minute": 55}
